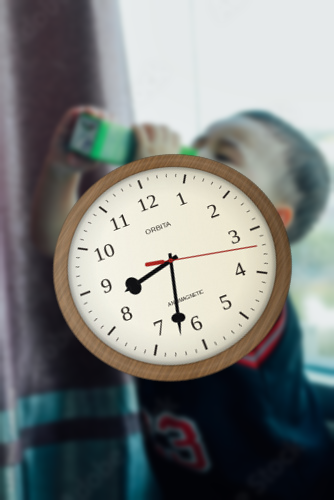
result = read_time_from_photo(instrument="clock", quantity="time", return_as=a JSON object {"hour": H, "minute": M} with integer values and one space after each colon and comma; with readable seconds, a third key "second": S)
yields {"hour": 8, "minute": 32, "second": 17}
